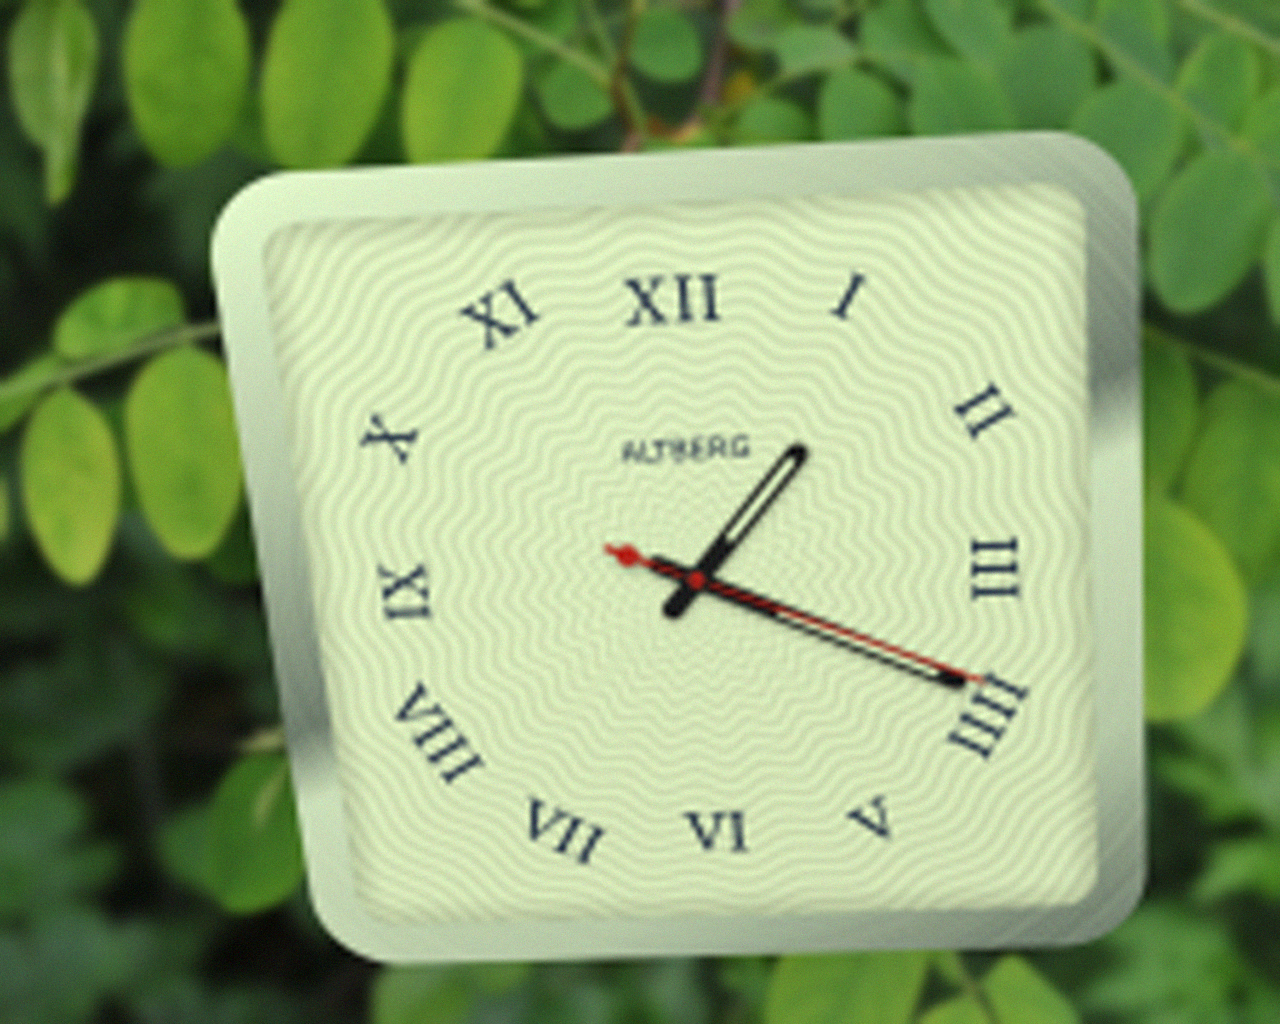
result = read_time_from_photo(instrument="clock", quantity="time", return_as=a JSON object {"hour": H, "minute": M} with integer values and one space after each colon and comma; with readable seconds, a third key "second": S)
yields {"hour": 1, "minute": 19, "second": 19}
